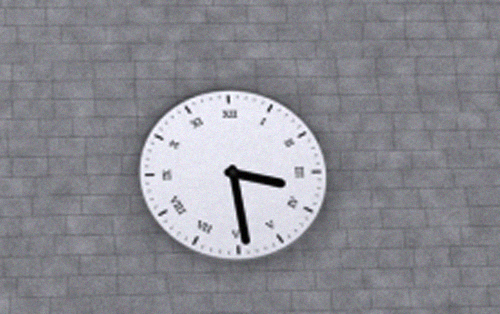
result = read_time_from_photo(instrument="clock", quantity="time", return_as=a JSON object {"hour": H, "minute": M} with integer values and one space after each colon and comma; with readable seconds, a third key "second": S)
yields {"hour": 3, "minute": 29}
